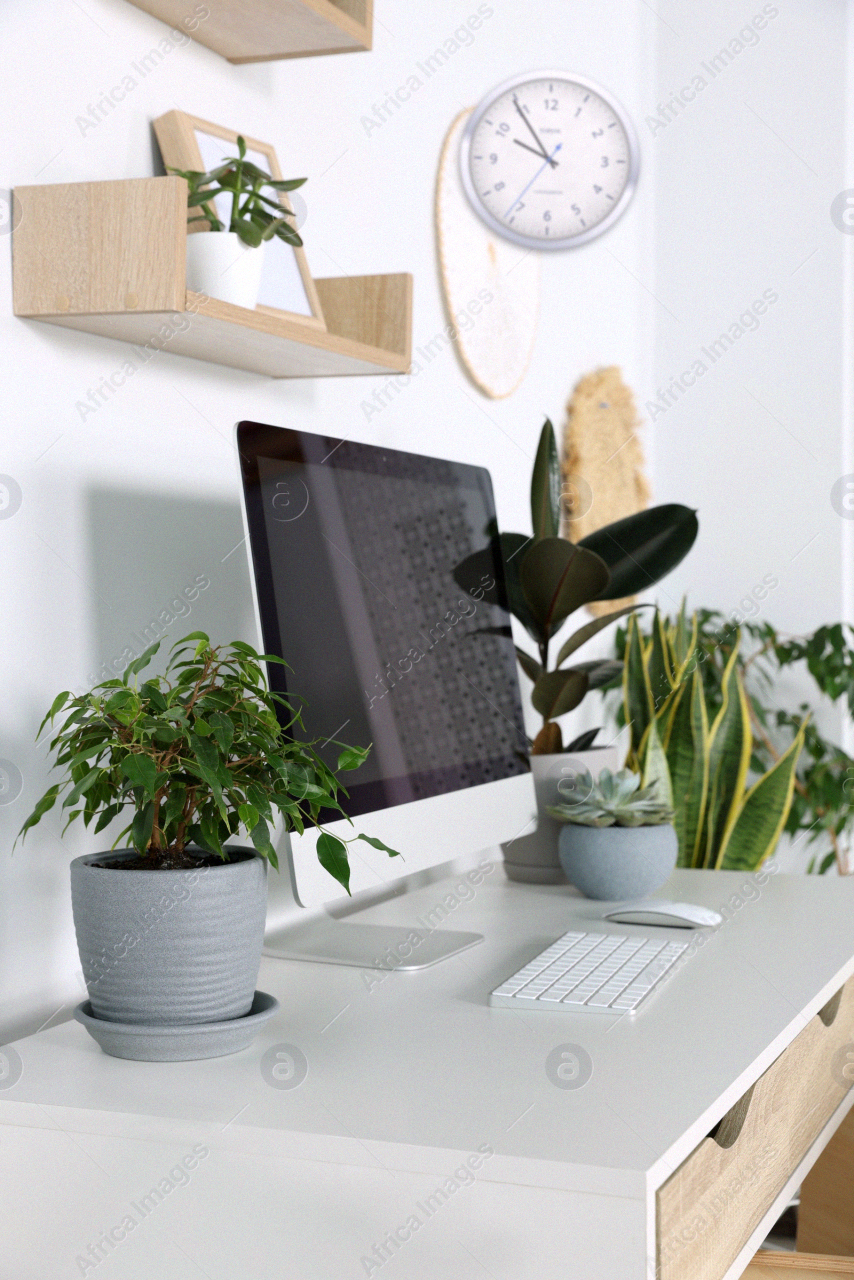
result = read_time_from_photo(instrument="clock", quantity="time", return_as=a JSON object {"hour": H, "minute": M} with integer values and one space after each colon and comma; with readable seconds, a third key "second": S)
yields {"hour": 9, "minute": 54, "second": 36}
